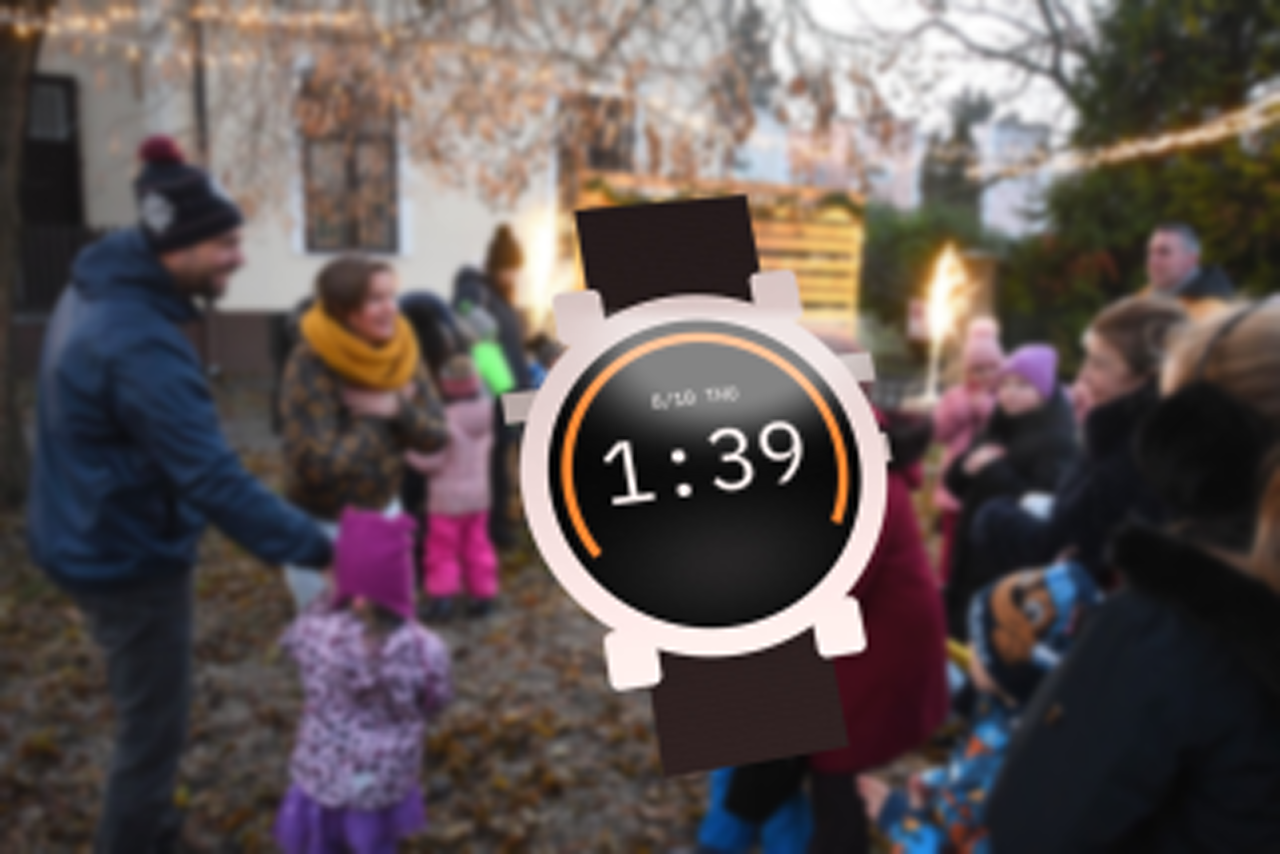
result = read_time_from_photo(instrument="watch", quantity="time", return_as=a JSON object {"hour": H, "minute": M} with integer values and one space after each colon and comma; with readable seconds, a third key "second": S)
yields {"hour": 1, "minute": 39}
